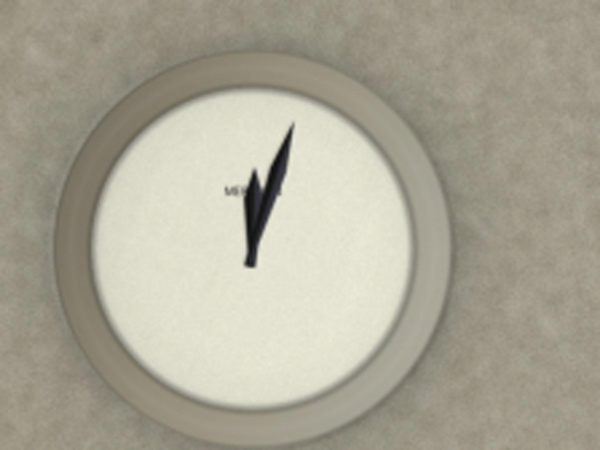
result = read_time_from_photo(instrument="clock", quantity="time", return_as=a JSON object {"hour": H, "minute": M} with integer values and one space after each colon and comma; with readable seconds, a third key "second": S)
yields {"hour": 12, "minute": 3}
